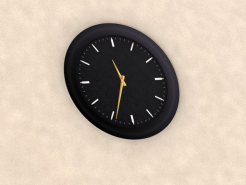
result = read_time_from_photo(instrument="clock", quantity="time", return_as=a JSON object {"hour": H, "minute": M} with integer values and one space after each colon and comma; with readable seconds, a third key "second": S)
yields {"hour": 11, "minute": 34}
